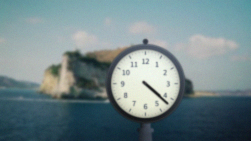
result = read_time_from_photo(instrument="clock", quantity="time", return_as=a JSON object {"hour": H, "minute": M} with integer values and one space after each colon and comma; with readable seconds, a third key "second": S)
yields {"hour": 4, "minute": 22}
